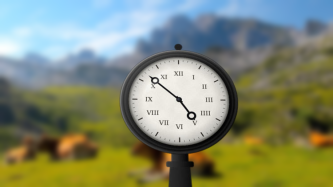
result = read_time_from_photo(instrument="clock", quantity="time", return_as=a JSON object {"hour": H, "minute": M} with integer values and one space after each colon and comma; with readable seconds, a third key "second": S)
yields {"hour": 4, "minute": 52}
